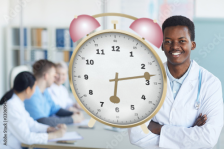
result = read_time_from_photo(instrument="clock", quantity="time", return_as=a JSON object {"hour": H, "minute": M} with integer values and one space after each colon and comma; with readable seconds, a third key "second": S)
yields {"hour": 6, "minute": 13}
